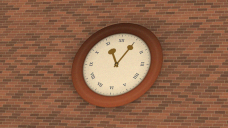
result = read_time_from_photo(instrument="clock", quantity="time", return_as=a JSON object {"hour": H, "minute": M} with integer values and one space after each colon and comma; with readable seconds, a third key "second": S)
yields {"hour": 11, "minute": 5}
